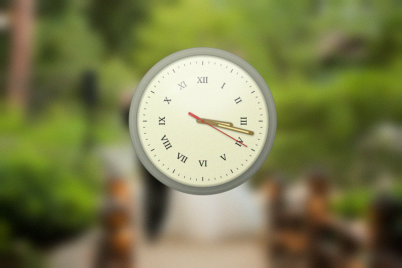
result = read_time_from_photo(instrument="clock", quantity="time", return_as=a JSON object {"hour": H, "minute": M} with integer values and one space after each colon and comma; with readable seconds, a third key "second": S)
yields {"hour": 3, "minute": 17, "second": 20}
